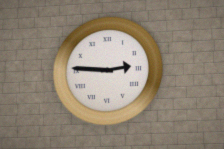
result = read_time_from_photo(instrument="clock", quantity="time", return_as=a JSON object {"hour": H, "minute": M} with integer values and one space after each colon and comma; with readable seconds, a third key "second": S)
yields {"hour": 2, "minute": 46}
